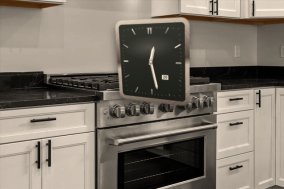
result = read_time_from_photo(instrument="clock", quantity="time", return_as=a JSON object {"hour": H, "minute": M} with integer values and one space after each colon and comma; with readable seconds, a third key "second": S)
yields {"hour": 12, "minute": 28}
